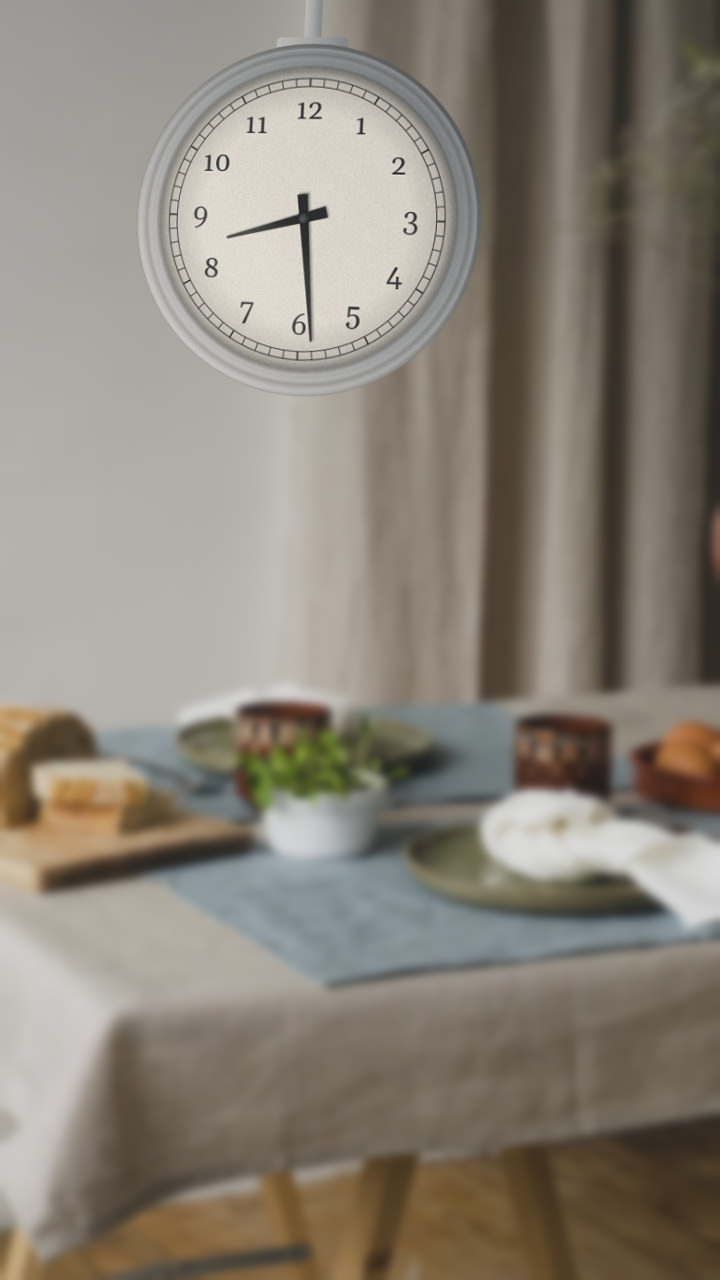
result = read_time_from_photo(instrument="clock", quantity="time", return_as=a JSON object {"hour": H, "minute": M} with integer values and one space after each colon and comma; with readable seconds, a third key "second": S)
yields {"hour": 8, "minute": 29}
